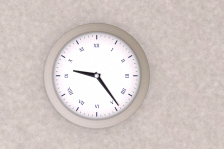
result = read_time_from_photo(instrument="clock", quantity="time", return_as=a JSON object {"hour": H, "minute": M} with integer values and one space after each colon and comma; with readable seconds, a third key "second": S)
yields {"hour": 9, "minute": 24}
